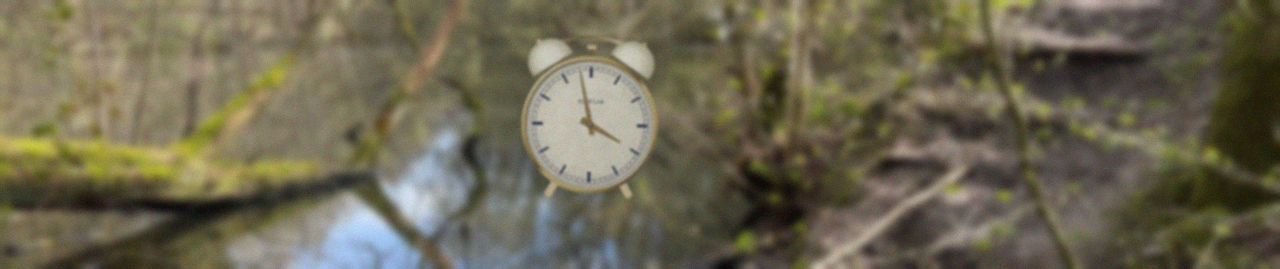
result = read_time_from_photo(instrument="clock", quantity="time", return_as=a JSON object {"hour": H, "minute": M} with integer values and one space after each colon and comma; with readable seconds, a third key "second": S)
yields {"hour": 3, "minute": 58}
